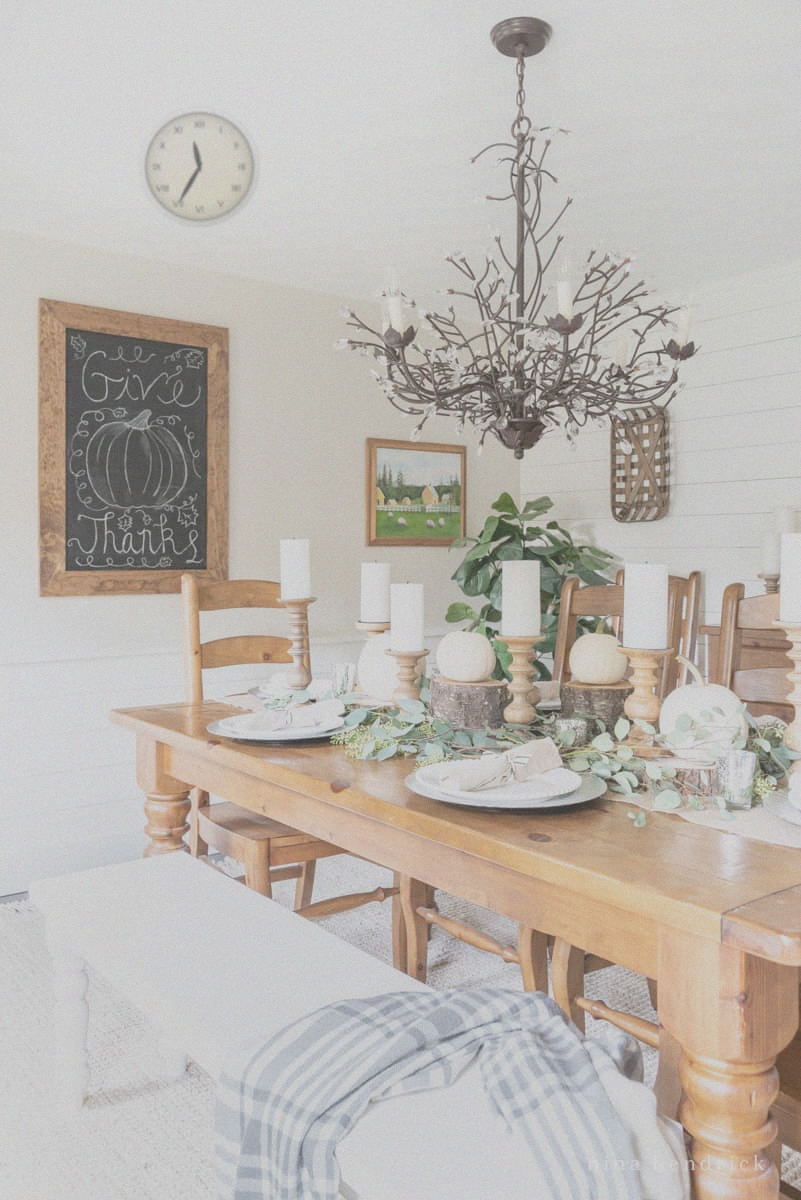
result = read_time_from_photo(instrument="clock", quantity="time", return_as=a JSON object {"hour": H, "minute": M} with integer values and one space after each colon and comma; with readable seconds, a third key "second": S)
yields {"hour": 11, "minute": 35}
